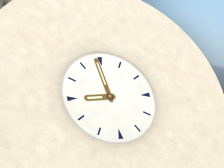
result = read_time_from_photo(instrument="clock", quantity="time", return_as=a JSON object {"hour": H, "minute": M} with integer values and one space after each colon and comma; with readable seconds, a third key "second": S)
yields {"hour": 8, "minute": 59}
